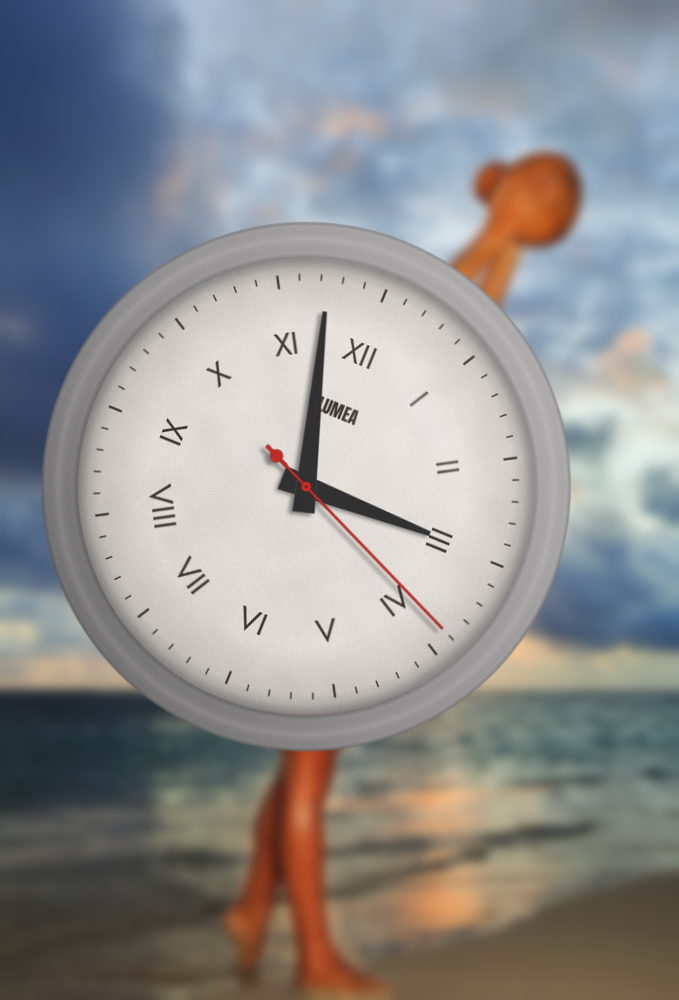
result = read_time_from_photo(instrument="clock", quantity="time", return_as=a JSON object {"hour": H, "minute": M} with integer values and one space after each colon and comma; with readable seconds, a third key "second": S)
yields {"hour": 2, "minute": 57, "second": 19}
